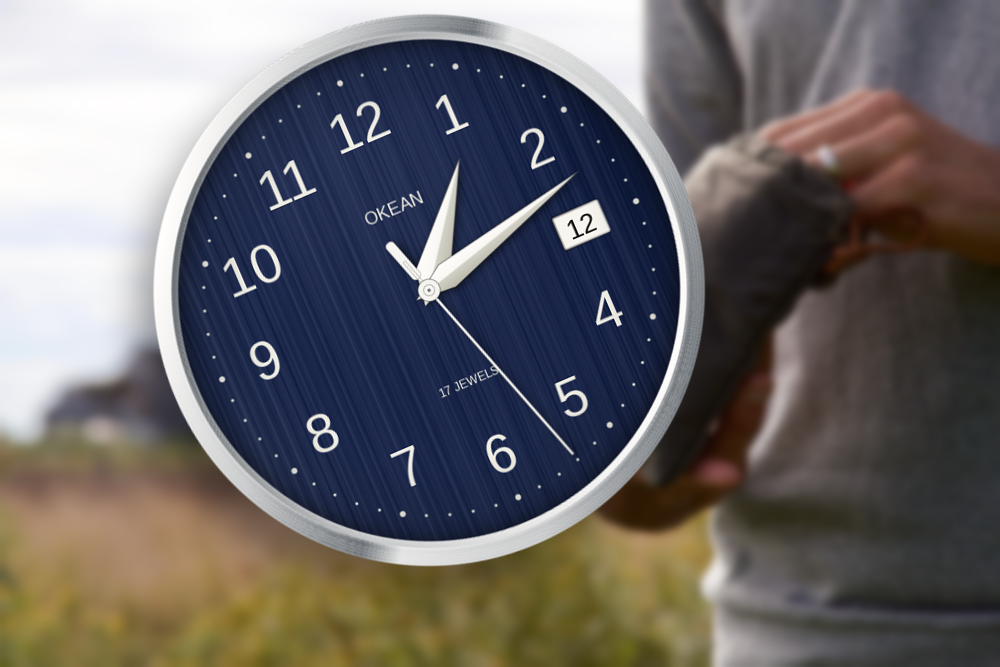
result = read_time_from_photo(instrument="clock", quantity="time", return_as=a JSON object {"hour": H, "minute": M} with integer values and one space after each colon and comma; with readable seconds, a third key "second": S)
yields {"hour": 1, "minute": 12, "second": 27}
